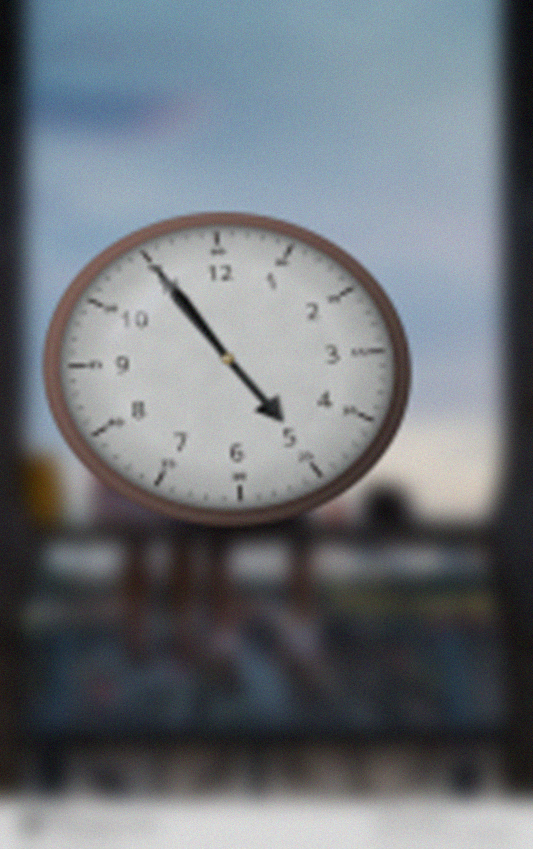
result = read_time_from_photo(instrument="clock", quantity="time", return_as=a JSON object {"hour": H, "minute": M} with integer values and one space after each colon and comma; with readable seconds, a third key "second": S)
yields {"hour": 4, "minute": 55}
